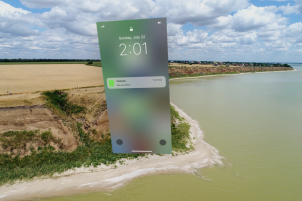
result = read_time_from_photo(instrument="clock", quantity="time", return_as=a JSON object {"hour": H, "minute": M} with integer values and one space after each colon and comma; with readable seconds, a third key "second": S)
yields {"hour": 2, "minute": 1}
